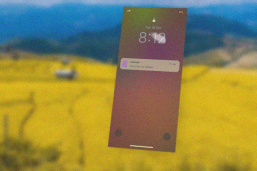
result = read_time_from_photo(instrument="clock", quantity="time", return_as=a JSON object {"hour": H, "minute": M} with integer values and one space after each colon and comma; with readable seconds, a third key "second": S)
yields {"hour": 8, "minute": 12}
